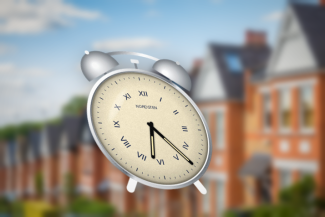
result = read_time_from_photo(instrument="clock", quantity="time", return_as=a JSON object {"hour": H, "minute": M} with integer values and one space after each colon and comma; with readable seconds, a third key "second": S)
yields {"hour": 6, "minute": 23}
